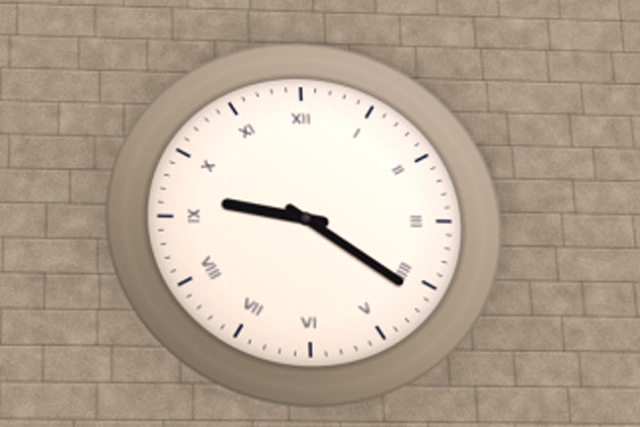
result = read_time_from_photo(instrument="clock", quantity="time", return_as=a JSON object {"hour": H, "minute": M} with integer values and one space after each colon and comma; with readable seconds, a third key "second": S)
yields {"hour": 9, "minute": 21}
